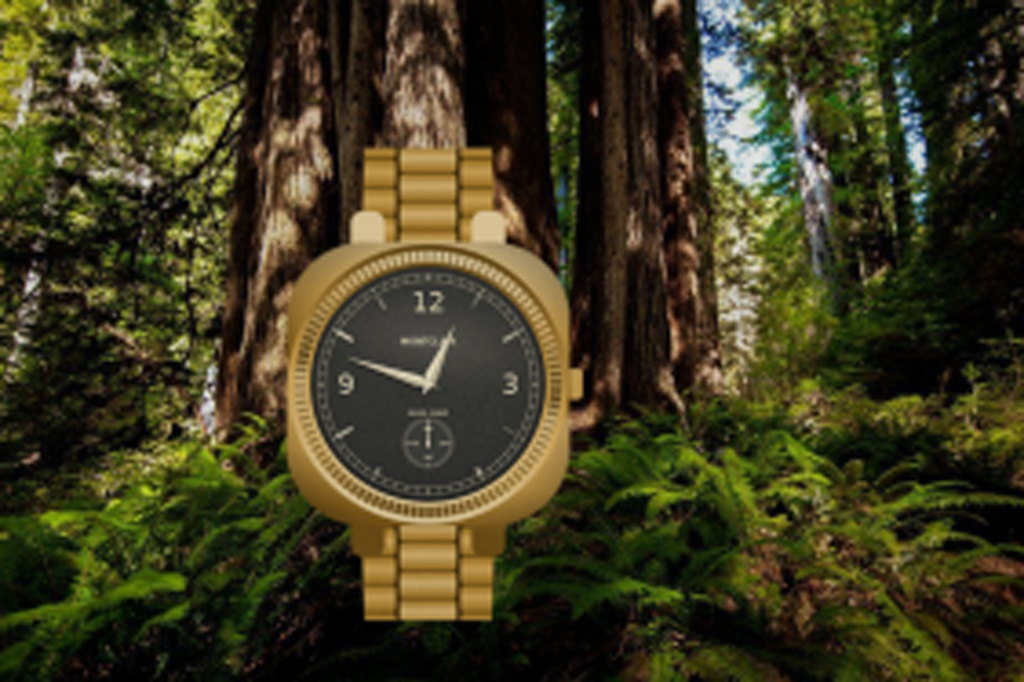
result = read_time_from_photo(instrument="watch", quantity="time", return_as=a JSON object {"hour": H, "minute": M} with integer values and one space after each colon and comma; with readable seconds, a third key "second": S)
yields {"hour": 12, "minute": 48}
